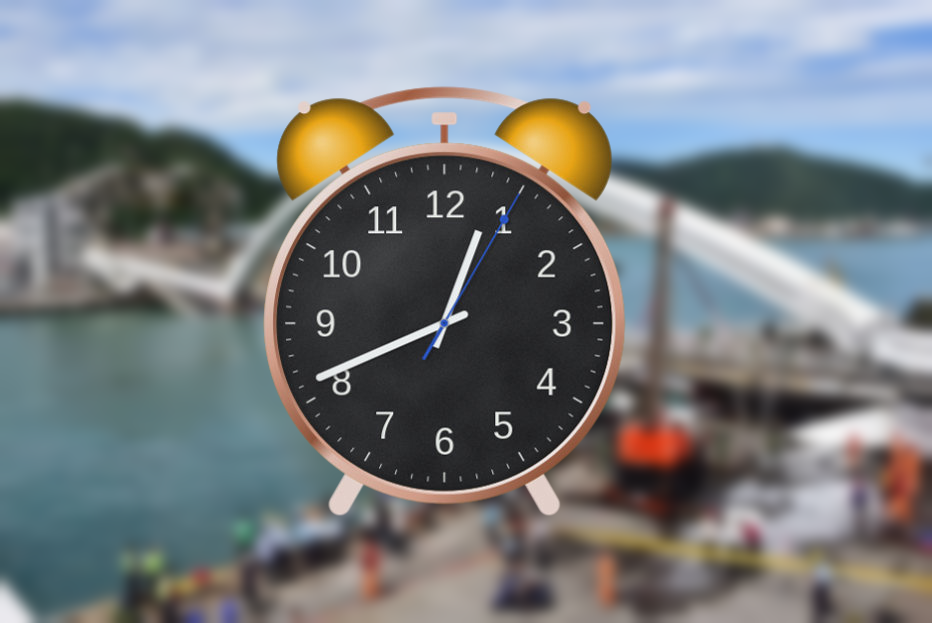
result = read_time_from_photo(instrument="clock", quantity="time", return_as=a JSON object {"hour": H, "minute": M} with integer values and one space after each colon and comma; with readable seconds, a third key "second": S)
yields {"hour": 12, "minute": 41, "second": 5}
